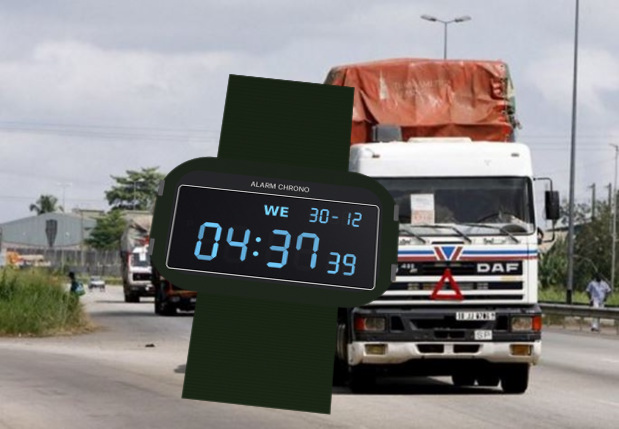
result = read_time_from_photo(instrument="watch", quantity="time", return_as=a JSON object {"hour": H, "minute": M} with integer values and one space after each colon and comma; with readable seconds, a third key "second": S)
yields {"hour": 4, "minute": 37, "second": 39}
